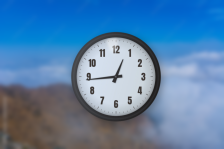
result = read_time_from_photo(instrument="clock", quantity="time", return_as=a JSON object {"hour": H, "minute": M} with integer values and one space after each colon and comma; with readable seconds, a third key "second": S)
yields {"hour": 12, "minute": 44}
